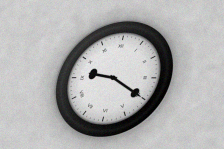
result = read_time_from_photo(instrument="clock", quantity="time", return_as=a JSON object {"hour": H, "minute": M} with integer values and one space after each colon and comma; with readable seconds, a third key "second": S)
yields {"hour": 9, "minute": 20}
